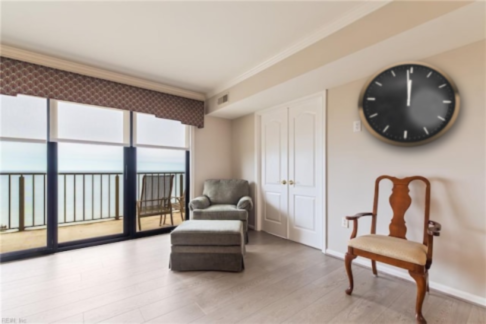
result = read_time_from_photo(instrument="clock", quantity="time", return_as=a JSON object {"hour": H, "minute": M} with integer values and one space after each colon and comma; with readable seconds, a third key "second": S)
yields {"hour": 11, "minute": 59}
